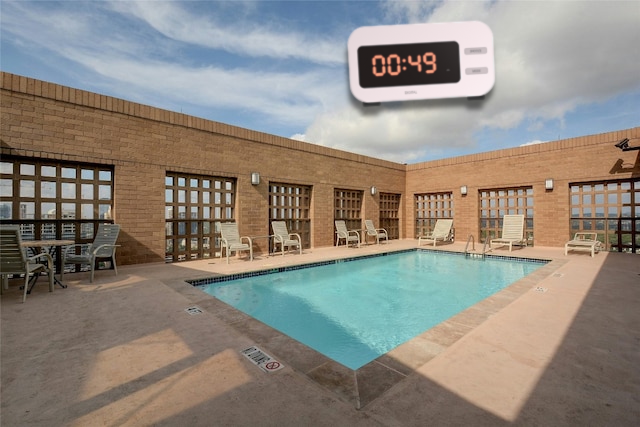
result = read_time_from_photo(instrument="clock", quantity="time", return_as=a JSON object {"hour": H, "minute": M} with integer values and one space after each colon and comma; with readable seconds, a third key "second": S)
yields {"hour": 0, "minute": 49}
